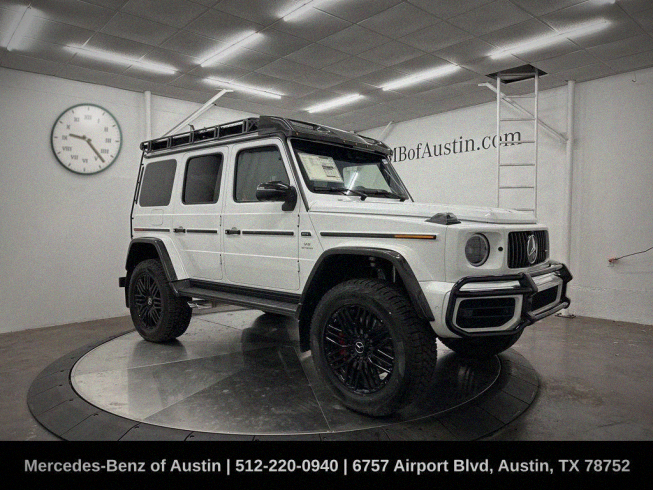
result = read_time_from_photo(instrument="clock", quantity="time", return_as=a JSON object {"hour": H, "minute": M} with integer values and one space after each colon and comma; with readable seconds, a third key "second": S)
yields {"hour": 9, "minute": 23}
